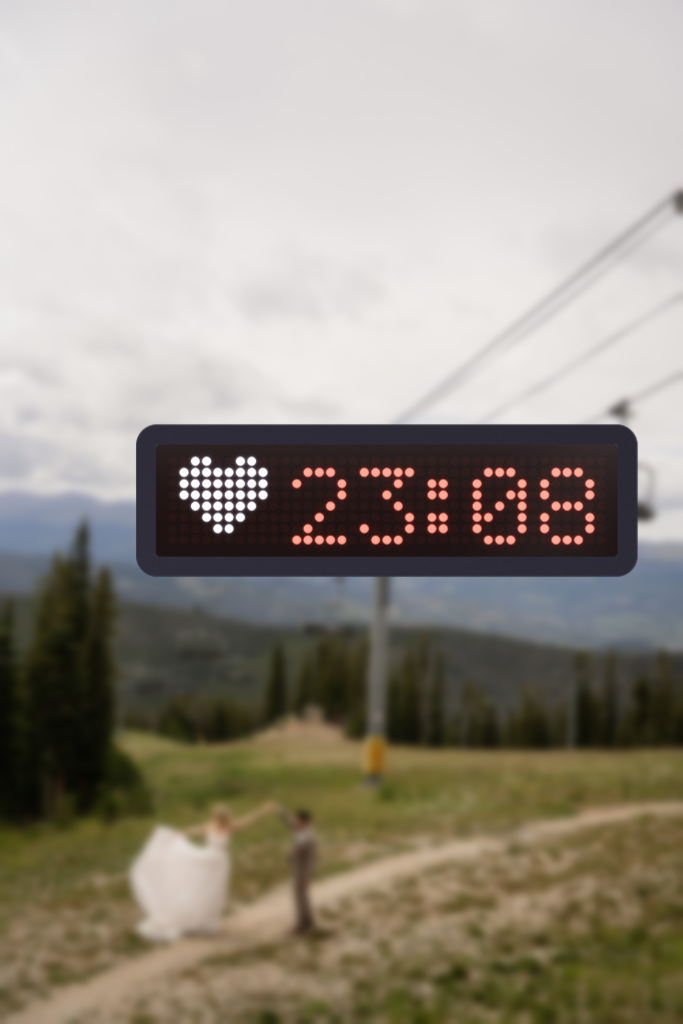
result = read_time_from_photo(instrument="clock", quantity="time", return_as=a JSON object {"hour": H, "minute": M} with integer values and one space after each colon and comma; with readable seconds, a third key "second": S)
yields {"hour": 23, "minute": 8}
